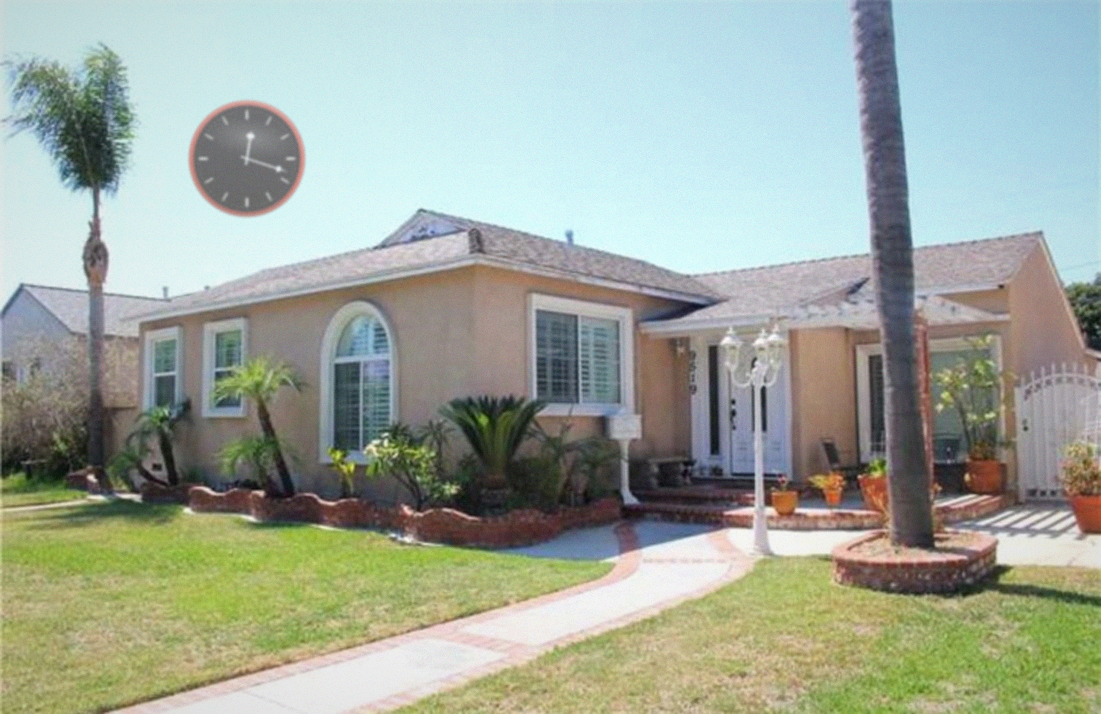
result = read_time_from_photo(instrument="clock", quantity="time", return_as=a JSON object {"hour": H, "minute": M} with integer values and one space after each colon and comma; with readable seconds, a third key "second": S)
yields {"hour": 12, "minute": 18}
